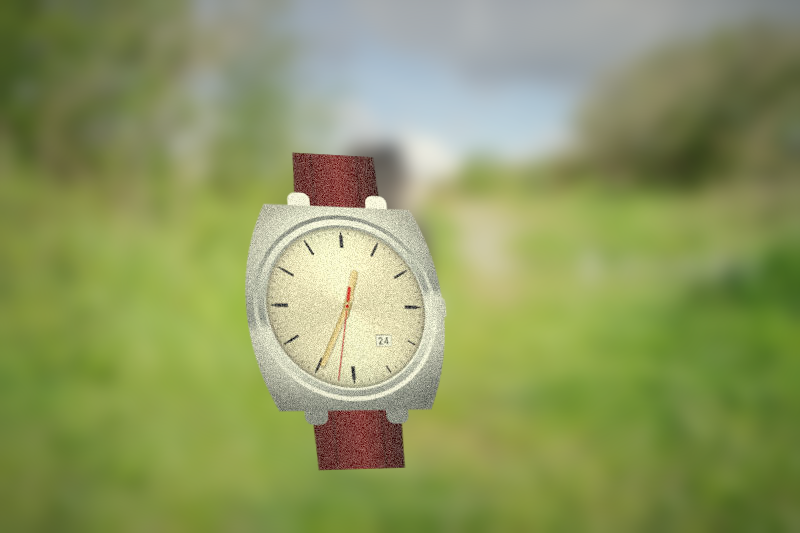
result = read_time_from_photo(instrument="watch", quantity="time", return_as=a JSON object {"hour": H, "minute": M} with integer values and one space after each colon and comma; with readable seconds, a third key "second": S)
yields {"hour": 12, "minute": 34, "second": 32}
